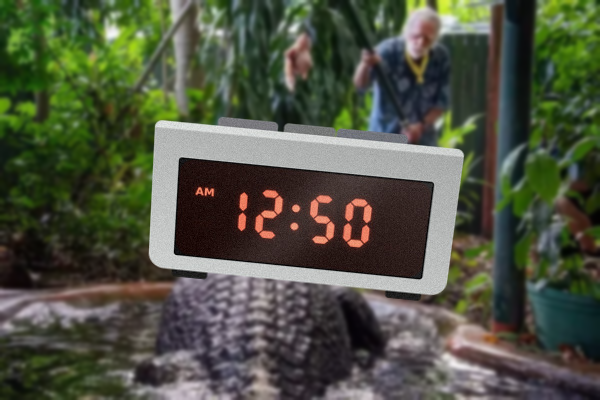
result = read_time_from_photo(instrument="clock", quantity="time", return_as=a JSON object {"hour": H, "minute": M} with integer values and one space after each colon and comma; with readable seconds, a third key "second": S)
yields {"hour": 12, "minute": 50}
